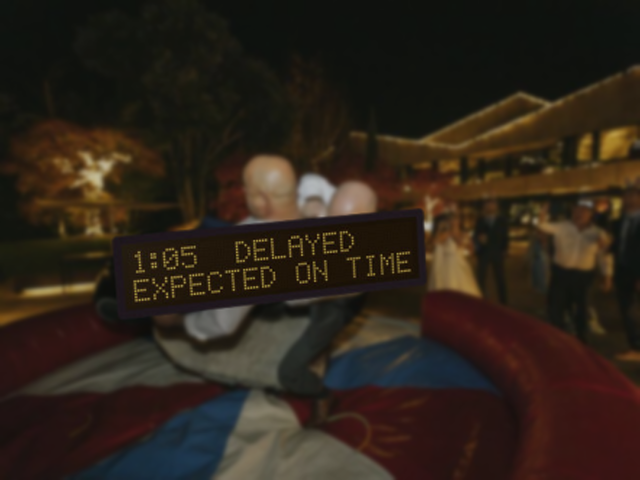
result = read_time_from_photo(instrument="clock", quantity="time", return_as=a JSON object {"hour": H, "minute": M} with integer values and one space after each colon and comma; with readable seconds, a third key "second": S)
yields {"hour": 1, "minute": 5}
